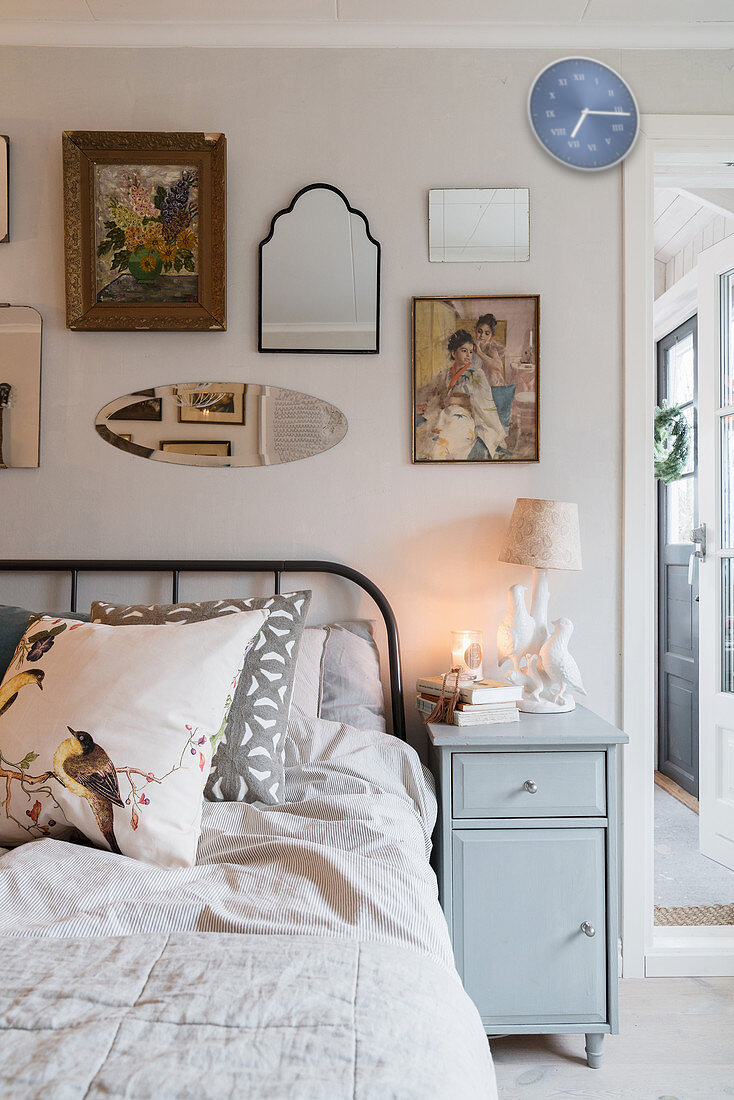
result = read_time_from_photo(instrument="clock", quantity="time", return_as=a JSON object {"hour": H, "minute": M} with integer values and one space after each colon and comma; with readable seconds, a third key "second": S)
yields {"hour": 7, "minute": 16}
